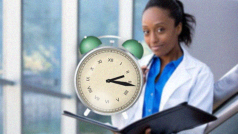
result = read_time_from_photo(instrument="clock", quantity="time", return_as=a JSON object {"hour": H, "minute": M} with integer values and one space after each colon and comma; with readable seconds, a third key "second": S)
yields {"hour": 2, "minute": 16}
